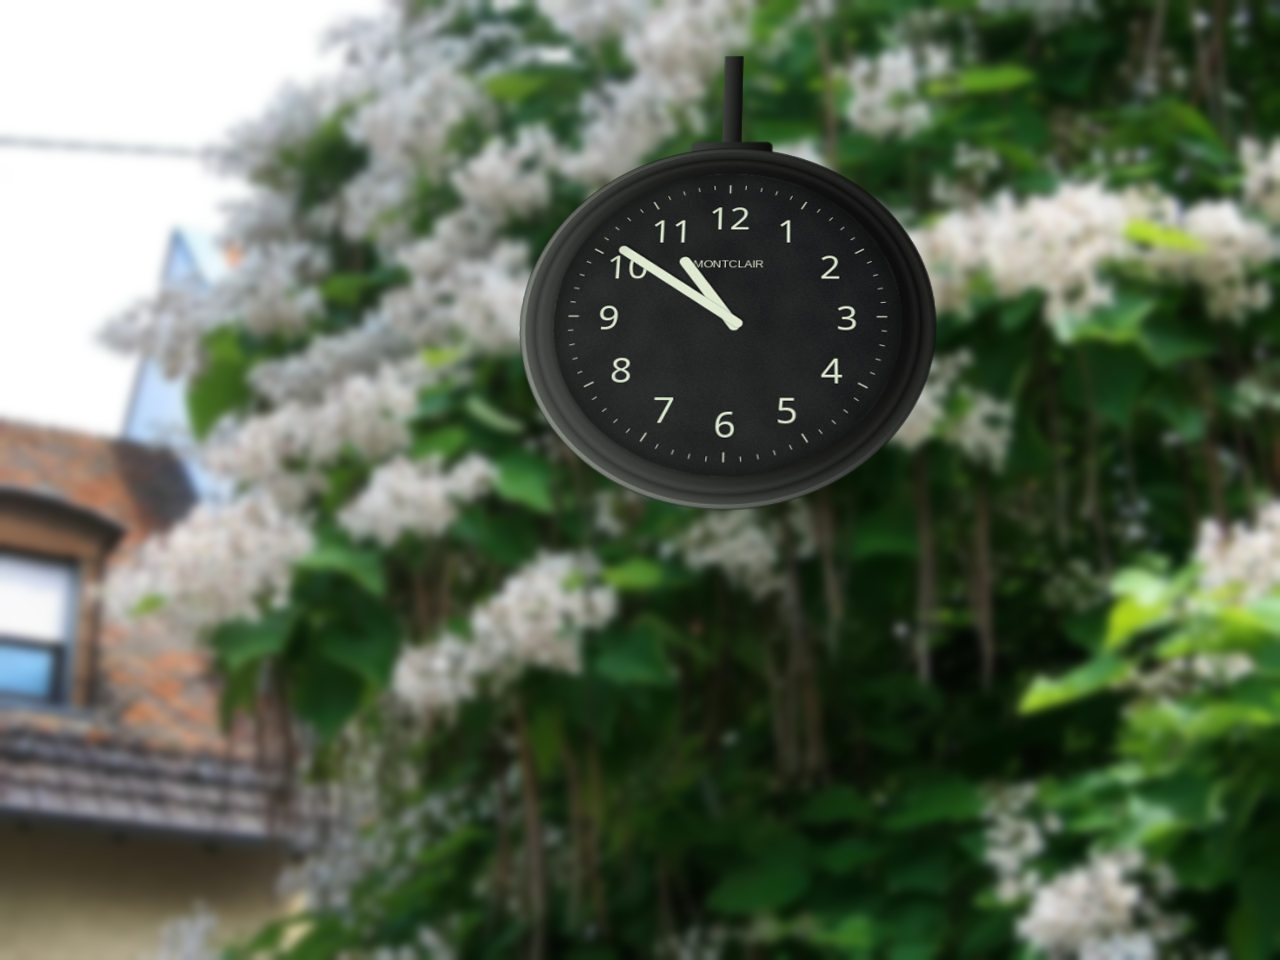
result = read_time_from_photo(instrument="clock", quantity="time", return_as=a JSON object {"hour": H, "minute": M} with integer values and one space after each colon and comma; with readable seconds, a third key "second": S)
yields {"hour": 10, "minute": 51}
